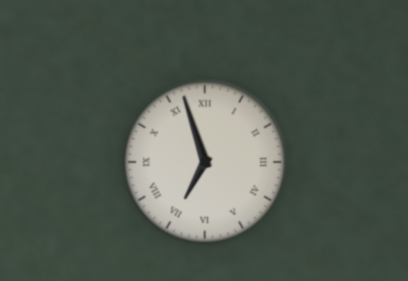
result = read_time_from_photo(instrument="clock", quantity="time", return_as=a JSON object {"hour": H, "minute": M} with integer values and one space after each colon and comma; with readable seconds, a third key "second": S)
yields {"hour": 6, "minute": 57}
